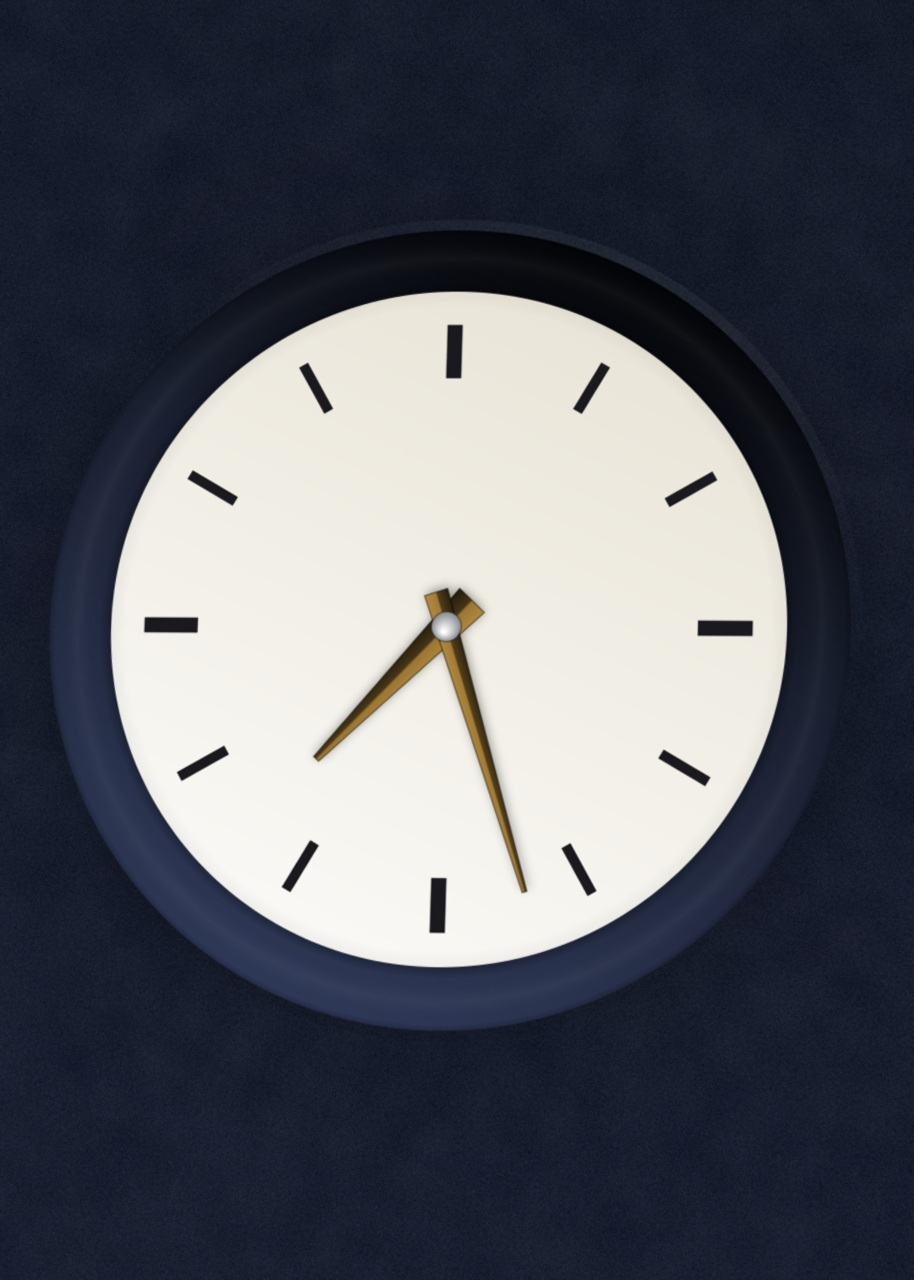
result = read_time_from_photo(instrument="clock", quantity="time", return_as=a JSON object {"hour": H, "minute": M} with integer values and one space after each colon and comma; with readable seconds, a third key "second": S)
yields {"hour": 7, "minute": 27}
